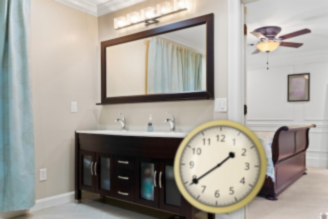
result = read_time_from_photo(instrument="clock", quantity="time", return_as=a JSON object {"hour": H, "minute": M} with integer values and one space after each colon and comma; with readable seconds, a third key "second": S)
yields {"hour": 1, "minute": 39}
